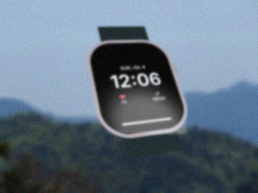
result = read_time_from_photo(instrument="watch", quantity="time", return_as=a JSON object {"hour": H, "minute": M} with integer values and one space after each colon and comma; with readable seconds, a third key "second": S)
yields {"hour": 12, "minute": 6}
